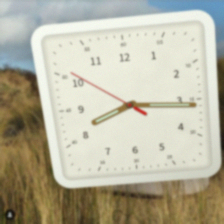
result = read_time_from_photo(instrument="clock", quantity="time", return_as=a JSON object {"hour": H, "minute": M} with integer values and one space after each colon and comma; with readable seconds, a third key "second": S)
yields {"hour": 8, "minute": 15, "second": 51}
